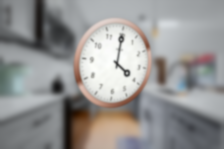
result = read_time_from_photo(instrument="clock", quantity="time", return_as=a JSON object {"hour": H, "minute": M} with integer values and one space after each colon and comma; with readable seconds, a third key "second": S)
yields {"hour": 4, "minute": 0}
